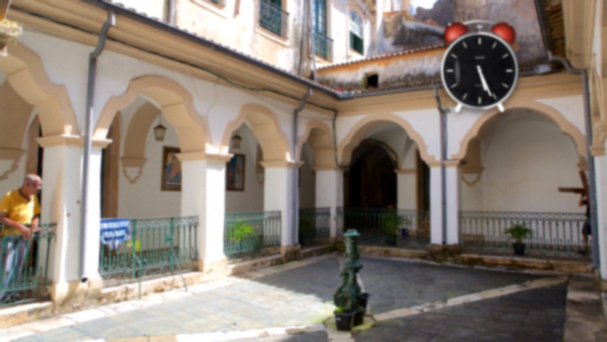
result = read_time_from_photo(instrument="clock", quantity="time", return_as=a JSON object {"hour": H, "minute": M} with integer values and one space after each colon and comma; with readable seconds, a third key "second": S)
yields {"hour": 5, "minute": 26}
